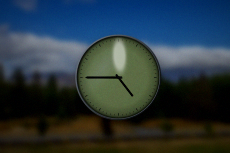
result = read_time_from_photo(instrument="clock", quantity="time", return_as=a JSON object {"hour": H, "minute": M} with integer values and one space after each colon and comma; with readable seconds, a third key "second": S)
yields {"hour": 4, "minute": 45}
